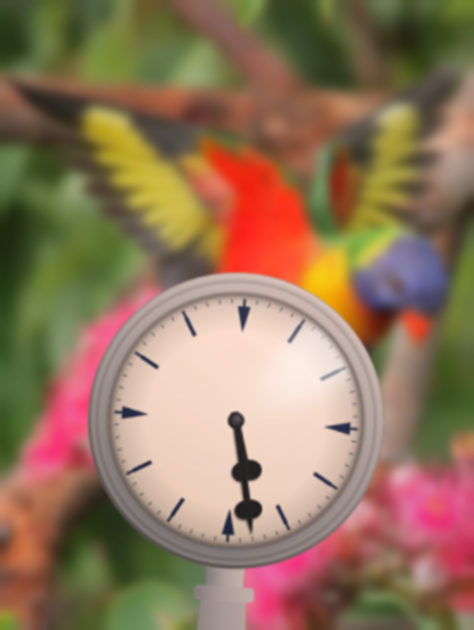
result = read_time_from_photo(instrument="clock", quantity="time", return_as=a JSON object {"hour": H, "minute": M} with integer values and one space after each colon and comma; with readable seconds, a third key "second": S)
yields {"hour": 5, "minute": 28}
